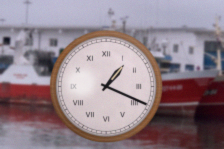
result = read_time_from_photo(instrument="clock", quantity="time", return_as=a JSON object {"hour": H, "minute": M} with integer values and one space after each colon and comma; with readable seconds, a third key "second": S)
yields {"hour": 1, "minute": 19}
